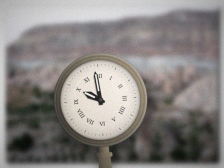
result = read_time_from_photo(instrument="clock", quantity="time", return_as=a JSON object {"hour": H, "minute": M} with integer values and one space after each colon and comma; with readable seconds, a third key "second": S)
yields {"hour": 9, "minute": 59}
